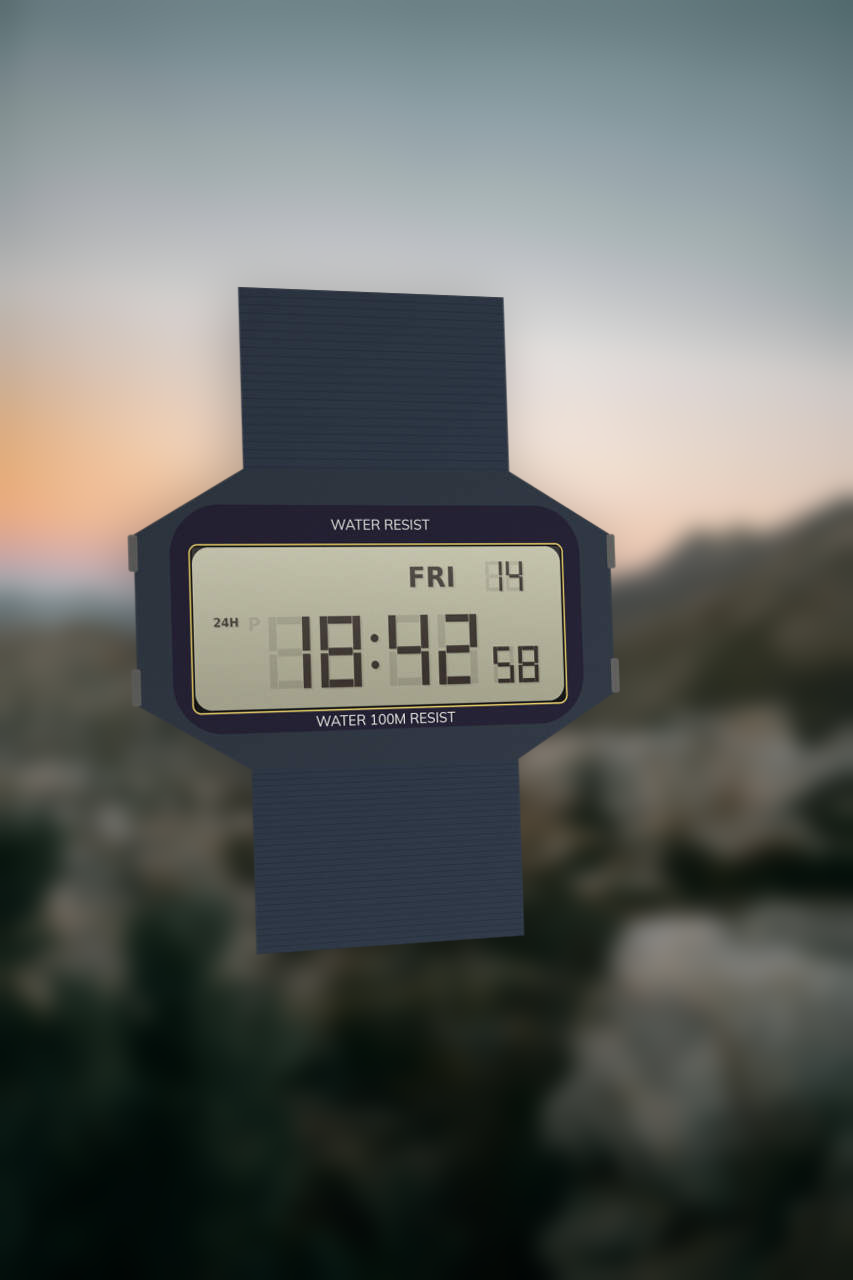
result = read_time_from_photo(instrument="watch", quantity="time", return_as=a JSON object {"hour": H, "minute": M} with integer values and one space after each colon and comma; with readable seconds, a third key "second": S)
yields {"hour": 18, "minute": 42, "second": 58}
